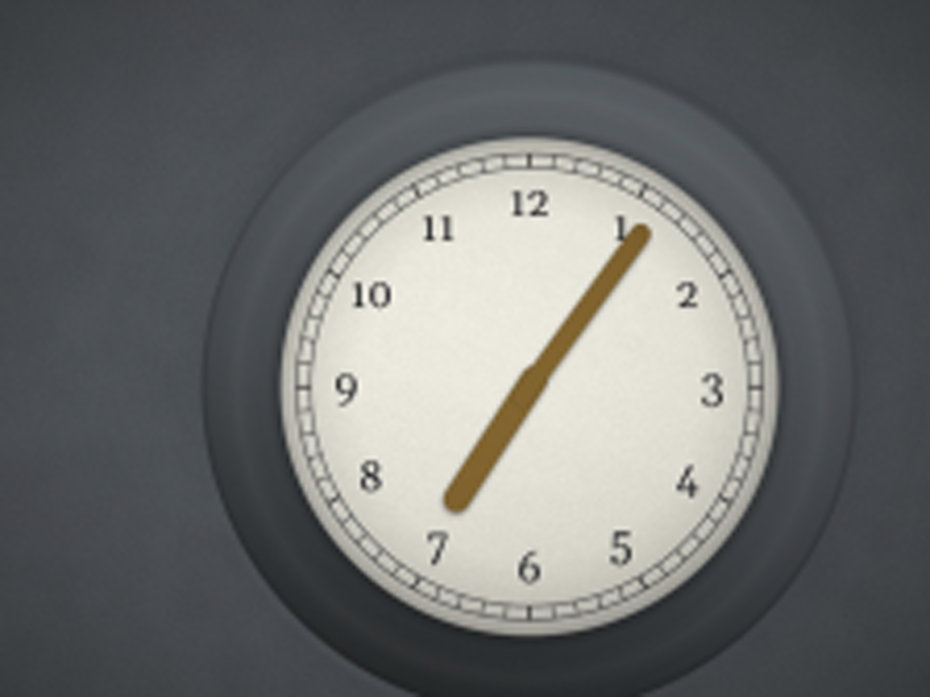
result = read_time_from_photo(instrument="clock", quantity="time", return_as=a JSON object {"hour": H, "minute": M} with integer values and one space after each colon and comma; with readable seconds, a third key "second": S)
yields {"hour": 7, "minute": 6}
